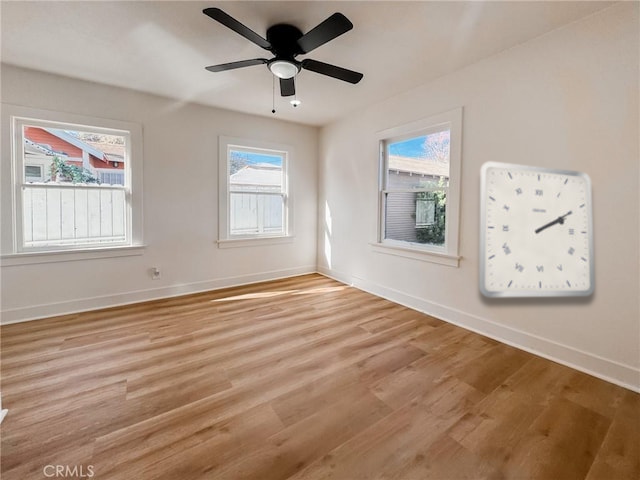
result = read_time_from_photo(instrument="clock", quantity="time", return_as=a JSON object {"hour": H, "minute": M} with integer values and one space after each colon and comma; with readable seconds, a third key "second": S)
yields {"hour": 2, "minute": 10}
